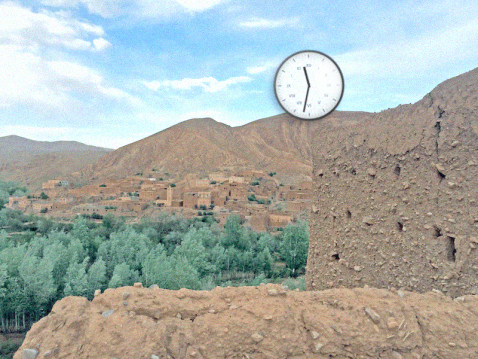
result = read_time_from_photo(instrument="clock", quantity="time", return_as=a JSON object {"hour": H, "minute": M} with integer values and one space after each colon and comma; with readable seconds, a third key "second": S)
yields {"hour": 11, "minute": 32}
